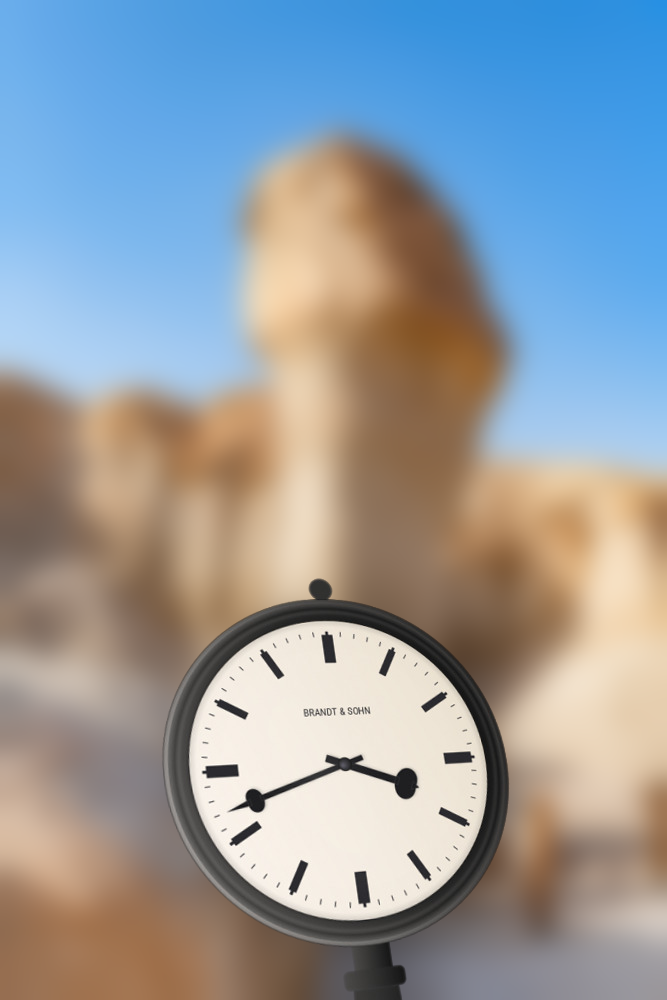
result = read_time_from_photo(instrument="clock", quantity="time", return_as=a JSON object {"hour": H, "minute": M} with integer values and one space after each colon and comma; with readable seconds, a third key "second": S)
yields {"hour": 3, "minute": 42}
